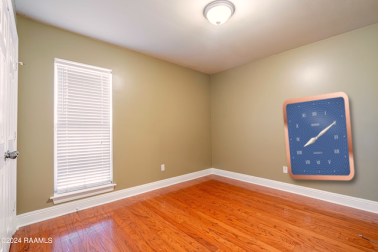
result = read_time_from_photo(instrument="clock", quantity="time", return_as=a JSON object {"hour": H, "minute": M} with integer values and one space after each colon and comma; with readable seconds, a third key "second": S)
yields {"hour": 8, "minute": 10}
